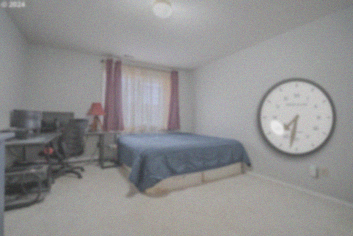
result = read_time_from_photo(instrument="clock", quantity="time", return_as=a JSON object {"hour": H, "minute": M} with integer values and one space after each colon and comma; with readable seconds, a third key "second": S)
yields {"hour": 7, "minute": 32}
